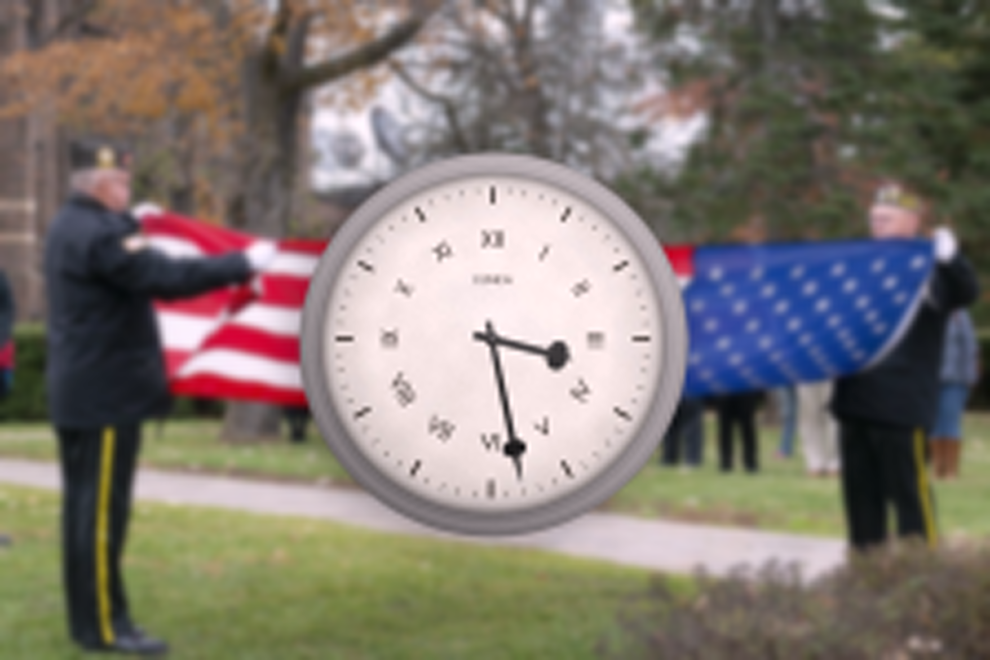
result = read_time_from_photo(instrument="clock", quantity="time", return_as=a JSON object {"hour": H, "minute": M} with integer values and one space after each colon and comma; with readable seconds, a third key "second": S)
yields {"hour": 3, "minute": 28}
